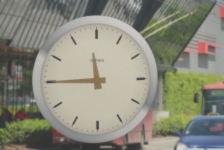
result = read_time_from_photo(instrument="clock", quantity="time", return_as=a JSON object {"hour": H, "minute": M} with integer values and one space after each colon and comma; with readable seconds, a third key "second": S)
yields {"hour": 11, "minute": 45}
